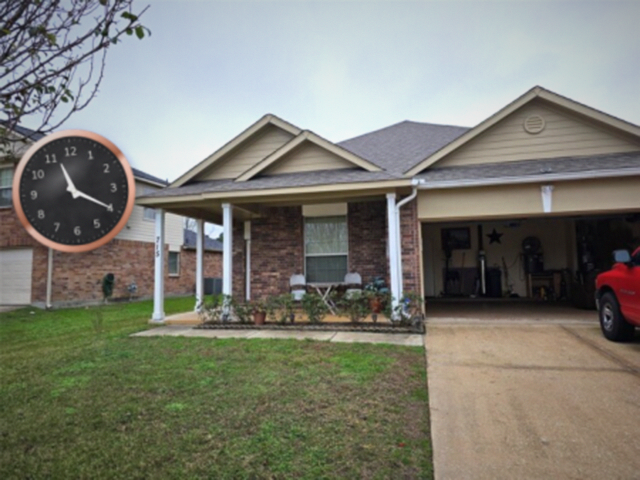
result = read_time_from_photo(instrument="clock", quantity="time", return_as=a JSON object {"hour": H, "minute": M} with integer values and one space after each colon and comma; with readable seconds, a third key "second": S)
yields {"hour": 11, "minute": 20}
